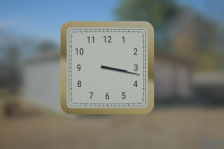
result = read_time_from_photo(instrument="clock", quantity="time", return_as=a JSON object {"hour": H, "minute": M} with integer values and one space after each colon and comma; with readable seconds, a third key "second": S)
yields {"hour": 3, "minute": 17}
